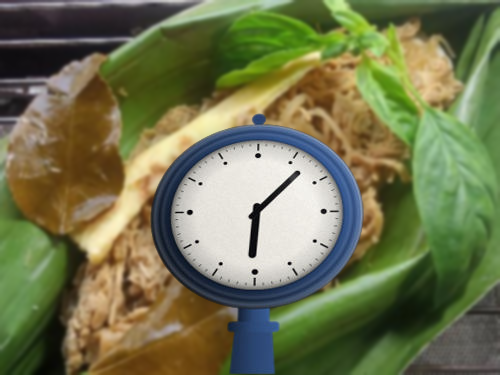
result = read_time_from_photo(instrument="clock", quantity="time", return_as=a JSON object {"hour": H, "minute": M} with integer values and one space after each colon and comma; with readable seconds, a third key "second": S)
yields {"hour": 6, "minute": 7}
